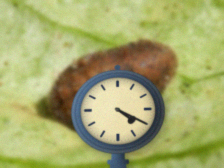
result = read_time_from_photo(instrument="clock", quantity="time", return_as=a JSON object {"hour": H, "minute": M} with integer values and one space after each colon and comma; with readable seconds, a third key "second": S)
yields {"hour": 4, "minute": 20}
